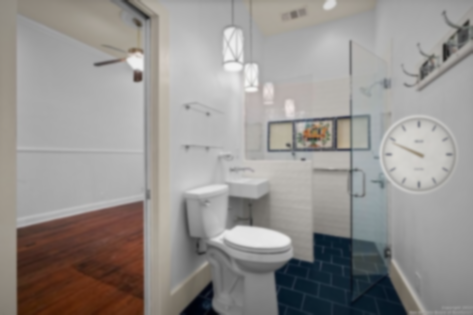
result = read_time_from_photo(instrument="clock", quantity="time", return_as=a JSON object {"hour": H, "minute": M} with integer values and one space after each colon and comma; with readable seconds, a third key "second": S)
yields {"hour": 9, "minute": 49}
